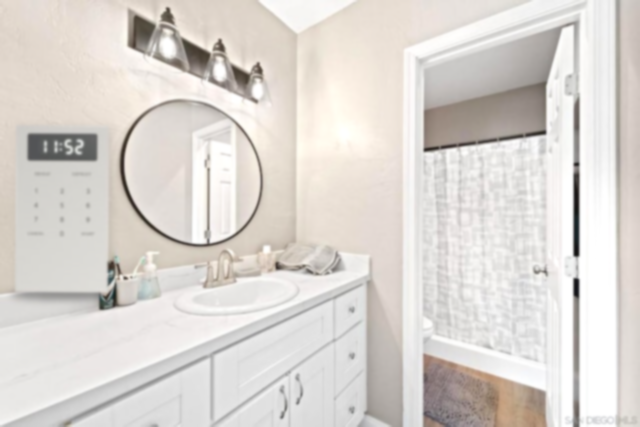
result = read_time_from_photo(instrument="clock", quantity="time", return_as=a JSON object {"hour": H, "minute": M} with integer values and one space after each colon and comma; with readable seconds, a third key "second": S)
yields {"hour": 11, "minute": 52}
